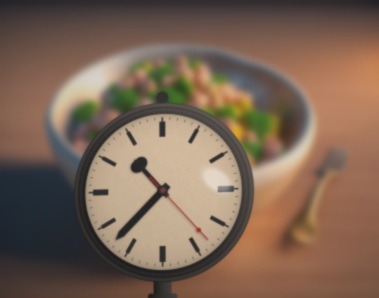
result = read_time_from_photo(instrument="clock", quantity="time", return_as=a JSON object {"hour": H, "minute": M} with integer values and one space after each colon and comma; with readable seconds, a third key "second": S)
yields {"hour": 10, "minute": 37, "second": 23}
